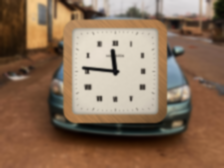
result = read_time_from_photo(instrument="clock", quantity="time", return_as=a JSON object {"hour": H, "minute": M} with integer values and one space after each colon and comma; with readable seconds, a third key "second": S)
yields {"hour": 11, "minute": 46}
